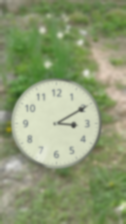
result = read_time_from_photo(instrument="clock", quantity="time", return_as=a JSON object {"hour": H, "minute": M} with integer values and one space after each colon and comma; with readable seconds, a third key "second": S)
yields {"hour": 3, "minute": 10}
